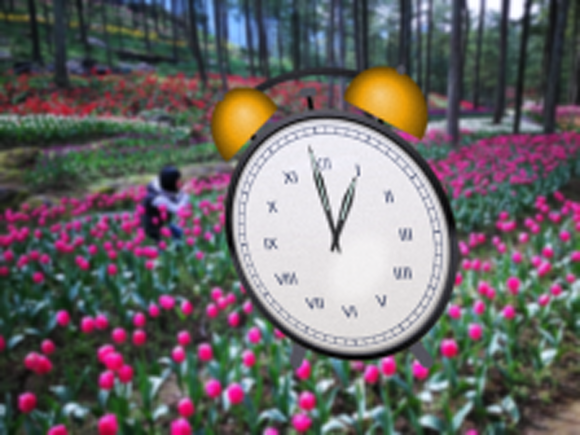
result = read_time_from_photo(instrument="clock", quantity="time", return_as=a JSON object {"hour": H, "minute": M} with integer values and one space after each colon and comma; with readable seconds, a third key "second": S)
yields {"hour": 12, "minute": 59}
